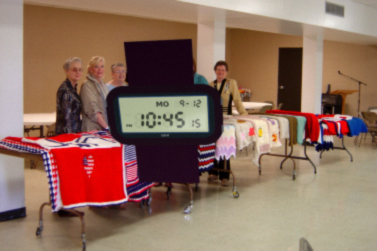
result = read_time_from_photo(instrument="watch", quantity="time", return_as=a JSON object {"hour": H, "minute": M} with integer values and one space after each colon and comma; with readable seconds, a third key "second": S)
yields {"hour": 10, "minute": 45}
